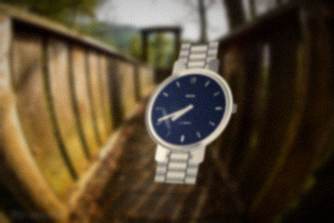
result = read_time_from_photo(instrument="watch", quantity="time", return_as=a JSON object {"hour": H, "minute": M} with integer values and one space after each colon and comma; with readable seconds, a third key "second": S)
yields {"hour": 7, "minute": 41}
